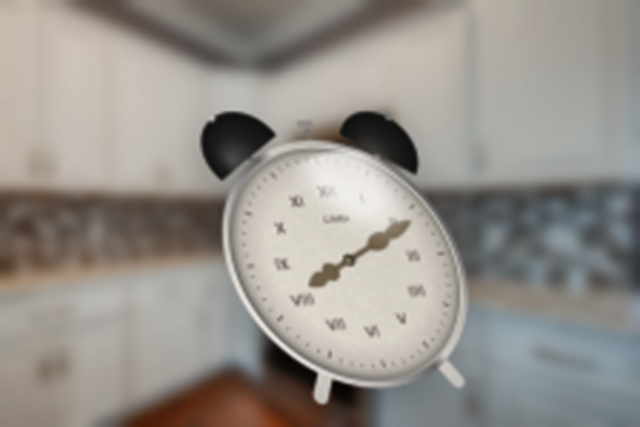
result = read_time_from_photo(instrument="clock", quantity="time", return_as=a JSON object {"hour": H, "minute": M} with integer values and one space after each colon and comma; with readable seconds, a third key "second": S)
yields {"hour": 8, "minute": 11}
